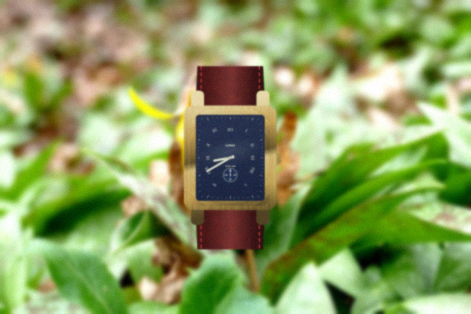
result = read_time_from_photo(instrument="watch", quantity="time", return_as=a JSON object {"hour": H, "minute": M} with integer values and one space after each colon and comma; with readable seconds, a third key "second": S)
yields {"hour": 8, "minute": 40}
